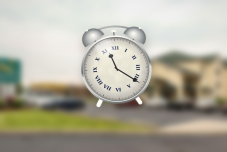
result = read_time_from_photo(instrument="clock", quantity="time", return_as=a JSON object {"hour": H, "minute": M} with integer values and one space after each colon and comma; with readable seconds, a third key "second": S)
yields {"hour": 11, "minute": 21}
